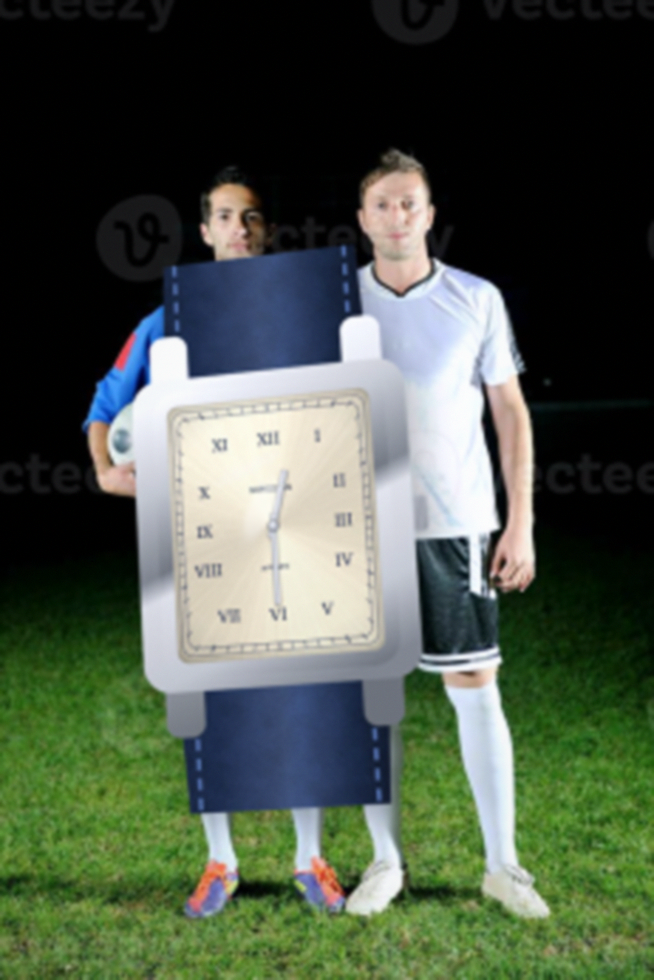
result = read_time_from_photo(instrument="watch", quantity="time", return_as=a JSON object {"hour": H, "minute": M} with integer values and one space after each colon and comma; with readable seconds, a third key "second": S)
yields {"hour": 12, "minute": 30}
